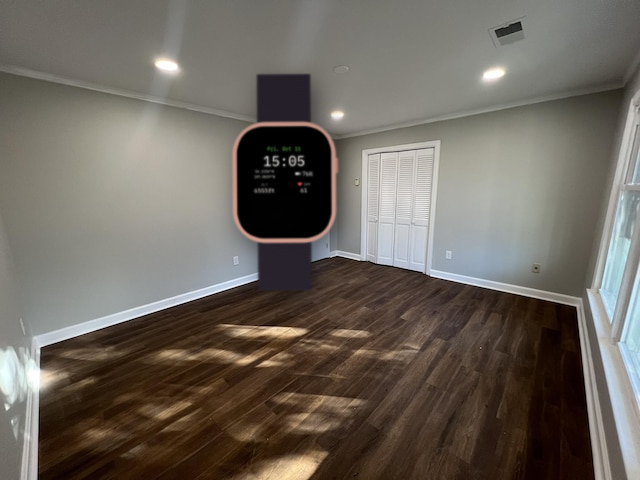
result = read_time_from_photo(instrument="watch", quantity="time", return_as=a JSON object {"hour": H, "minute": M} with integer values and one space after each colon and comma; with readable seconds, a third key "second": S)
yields {"hour": 15, "minute": 5}
